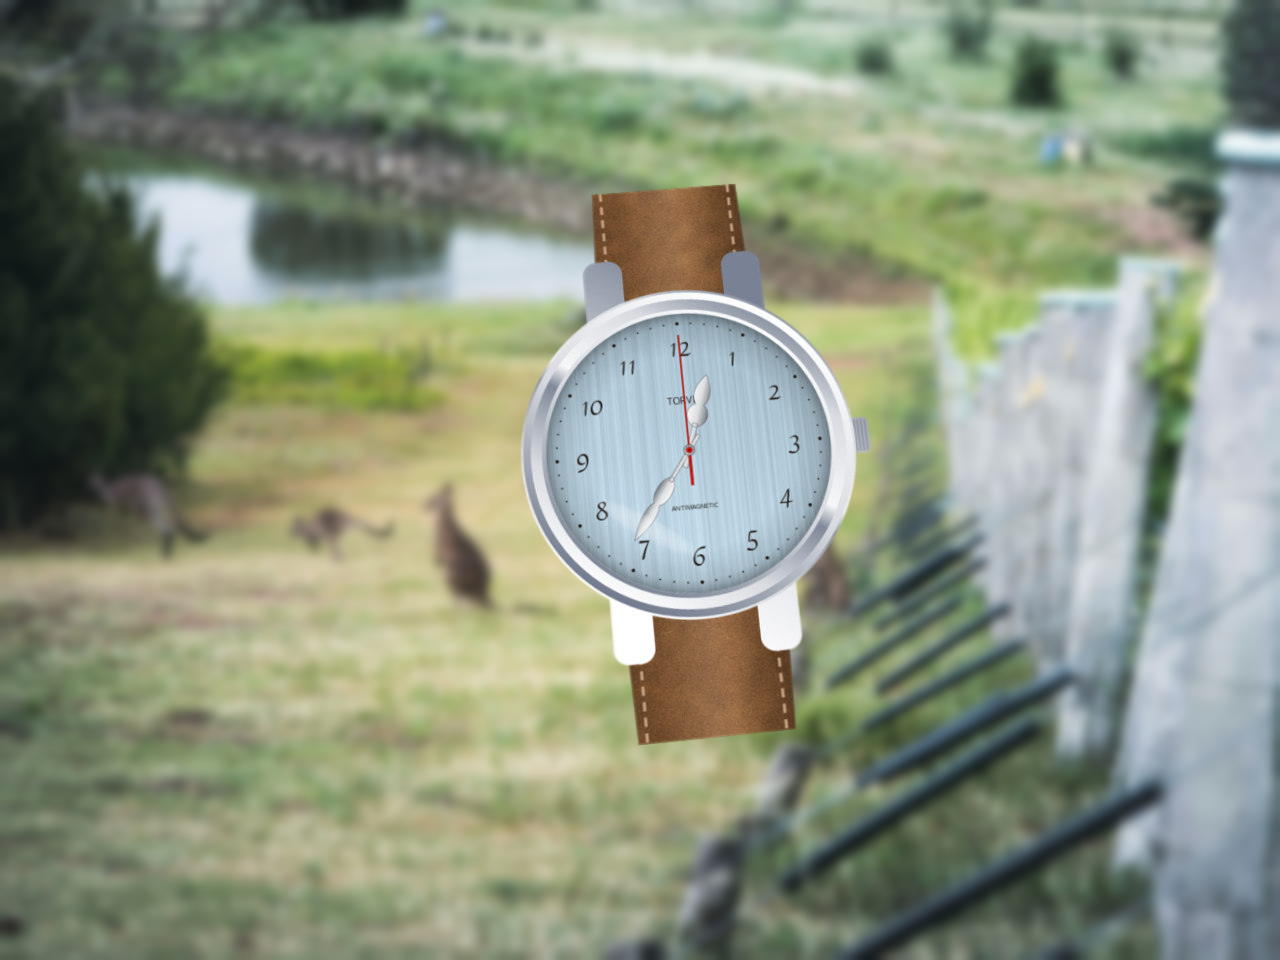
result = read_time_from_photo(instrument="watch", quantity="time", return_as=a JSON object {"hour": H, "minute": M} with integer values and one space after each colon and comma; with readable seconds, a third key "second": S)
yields {"hour": 12, "minute": 36, "second": 0}
